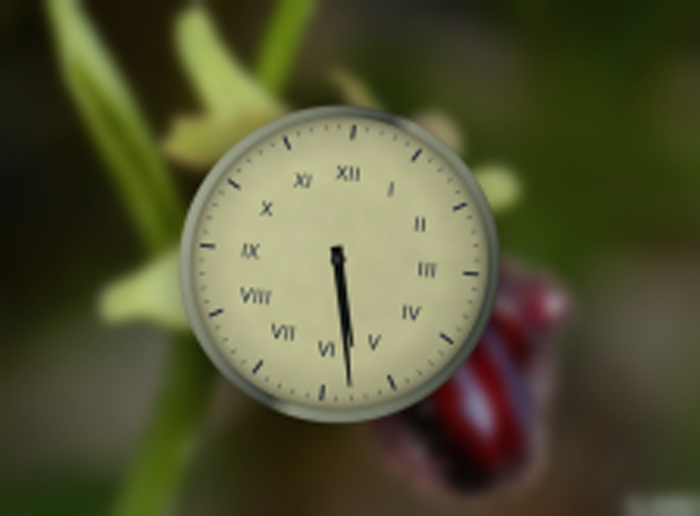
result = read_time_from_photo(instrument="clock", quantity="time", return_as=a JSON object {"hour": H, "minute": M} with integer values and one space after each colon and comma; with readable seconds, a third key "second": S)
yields {"hour": 5, "minute": 28}
